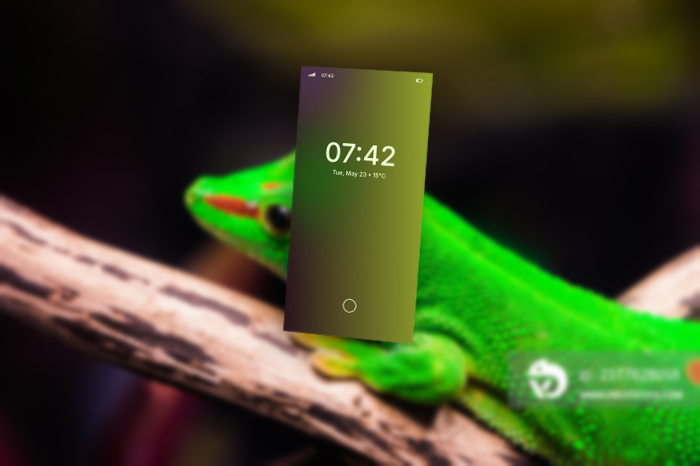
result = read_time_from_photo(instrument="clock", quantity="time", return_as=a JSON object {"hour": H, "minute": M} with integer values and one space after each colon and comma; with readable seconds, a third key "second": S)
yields {"hour": 7, "minute": 42}
